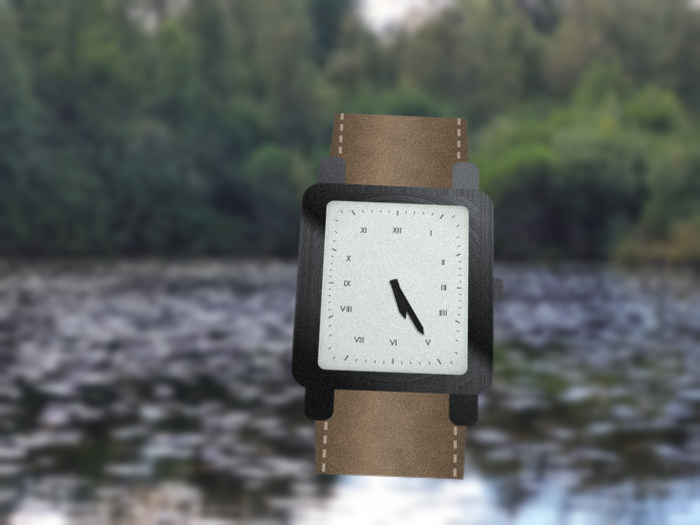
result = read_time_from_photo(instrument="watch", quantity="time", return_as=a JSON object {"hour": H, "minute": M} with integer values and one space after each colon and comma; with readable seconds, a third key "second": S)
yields {"hour": 5, "minute": 25}
